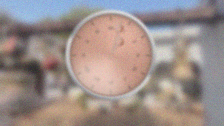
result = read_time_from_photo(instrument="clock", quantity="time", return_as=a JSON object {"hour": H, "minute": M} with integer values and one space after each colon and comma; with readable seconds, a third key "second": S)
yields {"hour": 1, "minute": 3}
